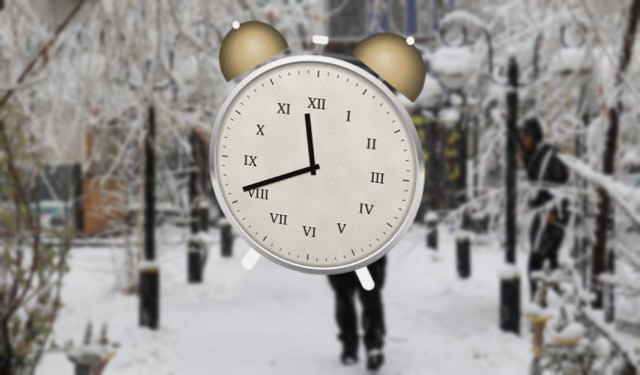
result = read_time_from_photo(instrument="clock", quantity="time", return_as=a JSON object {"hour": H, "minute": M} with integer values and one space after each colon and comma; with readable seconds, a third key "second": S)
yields {"hour": 11, "minute": 41}
